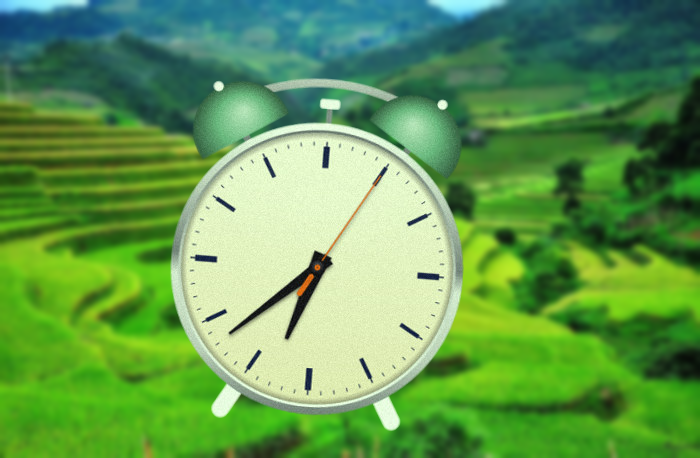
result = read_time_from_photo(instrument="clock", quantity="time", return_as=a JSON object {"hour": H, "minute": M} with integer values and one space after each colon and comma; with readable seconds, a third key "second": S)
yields {"hour": 6, "minute": 38, "second": 5}
